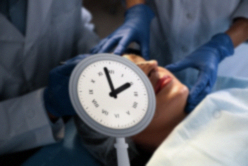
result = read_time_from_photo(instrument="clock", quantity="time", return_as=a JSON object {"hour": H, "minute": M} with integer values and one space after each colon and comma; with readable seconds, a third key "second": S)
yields {"hour": 1, "minute": 58}
